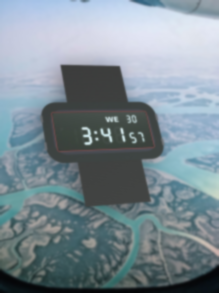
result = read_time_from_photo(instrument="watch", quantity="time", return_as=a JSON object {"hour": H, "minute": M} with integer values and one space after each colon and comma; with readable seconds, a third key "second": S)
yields {"hour": 3, "minute": 41, "second": 57}
